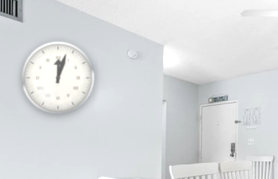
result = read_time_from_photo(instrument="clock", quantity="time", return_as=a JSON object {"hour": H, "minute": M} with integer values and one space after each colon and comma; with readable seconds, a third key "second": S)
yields {"hour": 12, "minute": 3}
